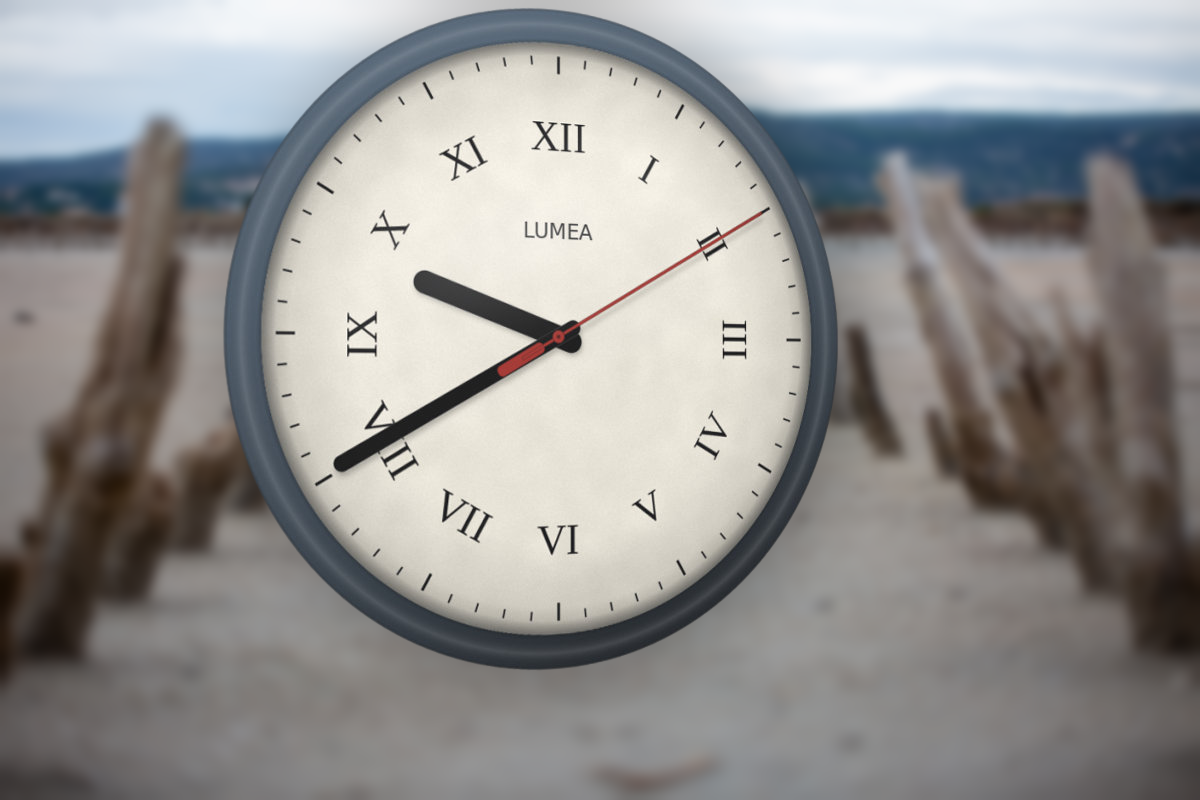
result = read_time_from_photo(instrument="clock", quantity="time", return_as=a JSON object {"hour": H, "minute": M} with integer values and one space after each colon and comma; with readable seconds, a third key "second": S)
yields {"hour": 9, "minute": 40, "second": 10}
